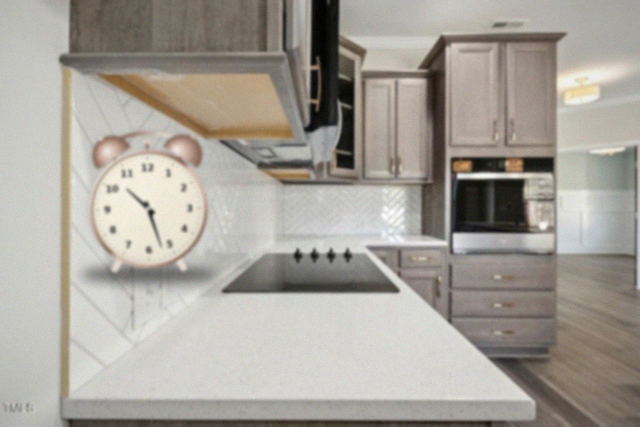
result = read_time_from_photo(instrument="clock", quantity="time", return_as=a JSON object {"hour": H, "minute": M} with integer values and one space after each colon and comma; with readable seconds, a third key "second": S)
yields {"hour": 10, "minute": 27}
